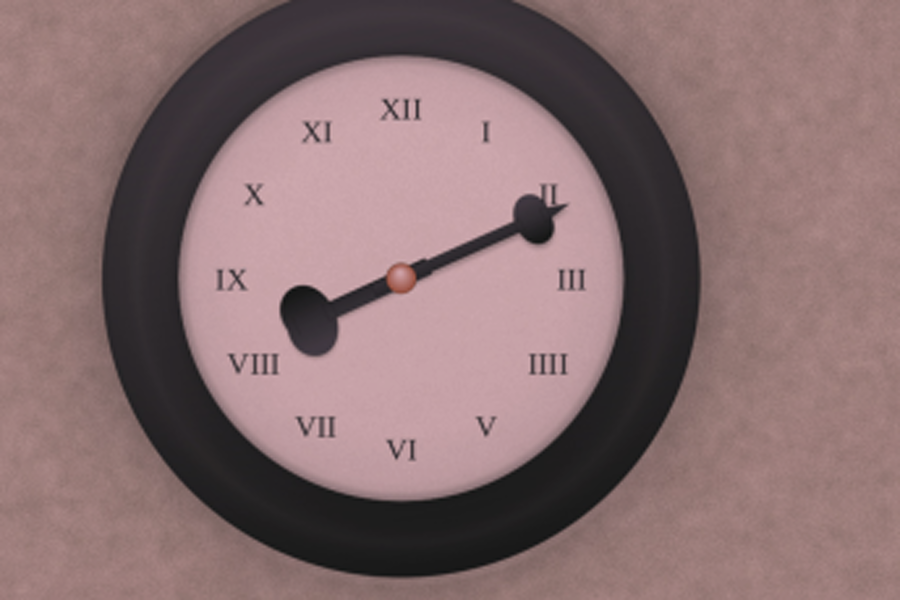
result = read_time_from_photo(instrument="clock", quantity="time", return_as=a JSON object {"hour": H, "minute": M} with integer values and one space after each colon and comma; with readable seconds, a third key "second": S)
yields {"hour": 8, "minute": 11}
